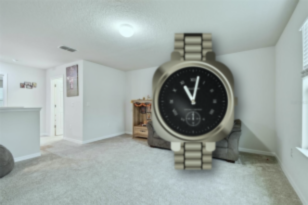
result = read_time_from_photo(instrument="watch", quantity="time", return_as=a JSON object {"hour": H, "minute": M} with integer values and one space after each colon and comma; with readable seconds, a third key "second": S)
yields {"hour": 11, "minute": 2}
